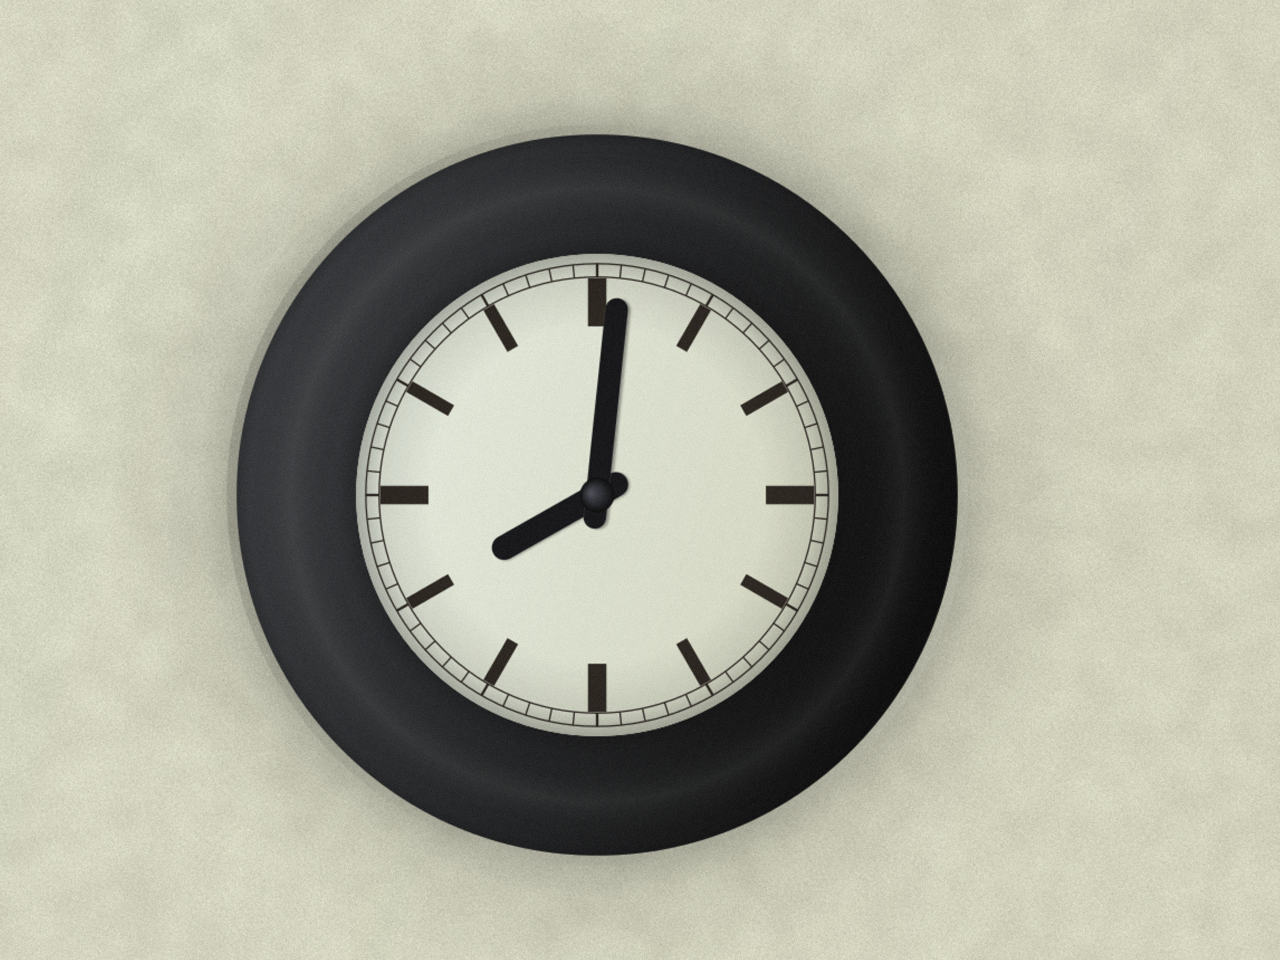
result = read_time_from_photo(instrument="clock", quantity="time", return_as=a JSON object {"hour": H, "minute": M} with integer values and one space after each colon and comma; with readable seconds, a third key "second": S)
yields {"hour": 8, "minute": 1}
